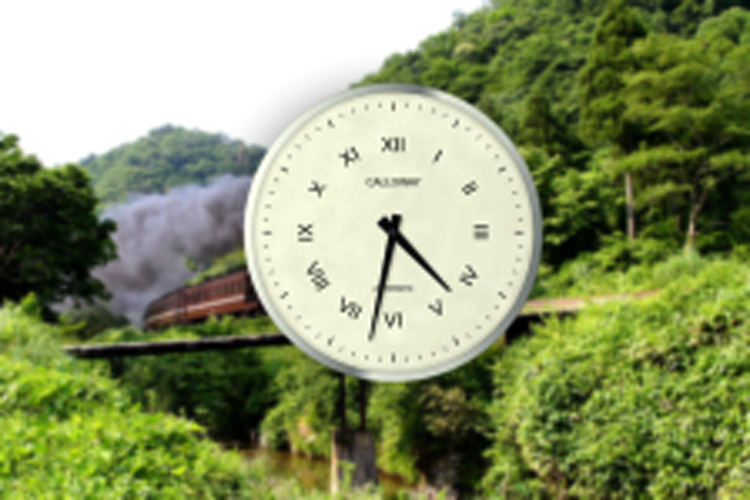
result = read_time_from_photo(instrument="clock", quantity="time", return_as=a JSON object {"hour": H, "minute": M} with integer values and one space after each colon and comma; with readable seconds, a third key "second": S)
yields {"hour": 4, "minute": 32}
